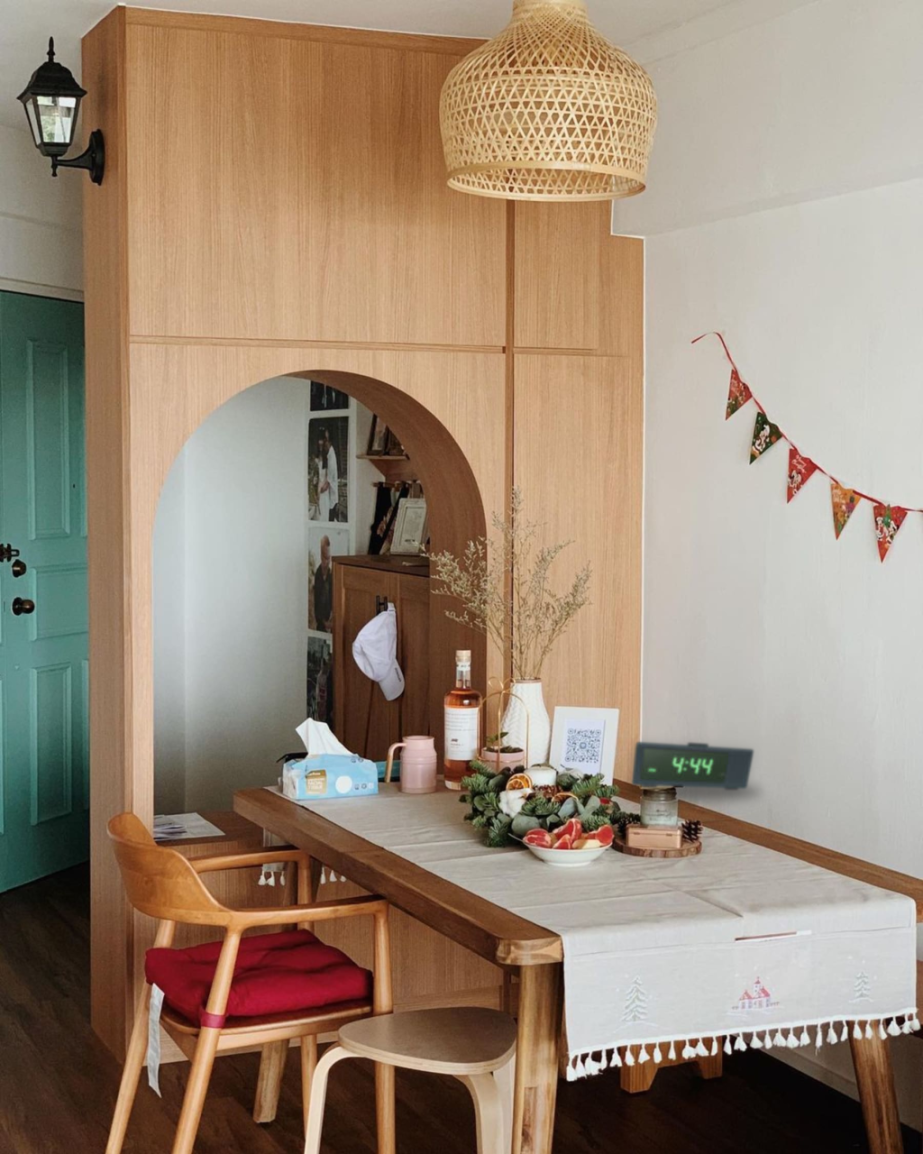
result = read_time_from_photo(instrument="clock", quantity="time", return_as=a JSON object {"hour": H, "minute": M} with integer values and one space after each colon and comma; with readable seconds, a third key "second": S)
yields {"hour": 4, "minute": 44}
